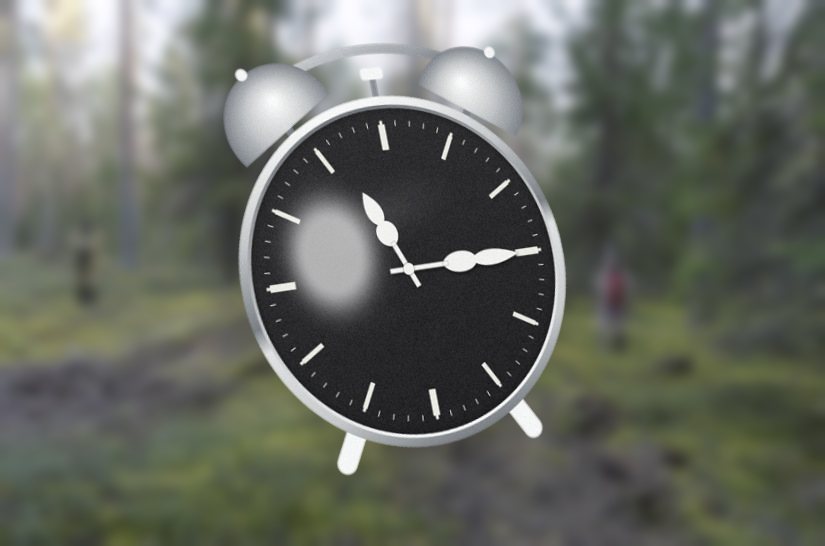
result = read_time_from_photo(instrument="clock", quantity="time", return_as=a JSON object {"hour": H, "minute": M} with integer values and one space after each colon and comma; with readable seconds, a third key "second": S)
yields {"hour": 11, "minute": 15}
